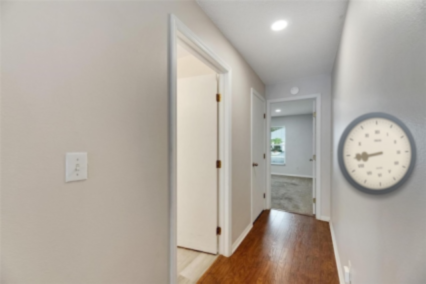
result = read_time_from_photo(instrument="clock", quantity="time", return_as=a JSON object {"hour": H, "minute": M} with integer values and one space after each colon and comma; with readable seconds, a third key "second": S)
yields {"hour": 8, "minute": 44}
